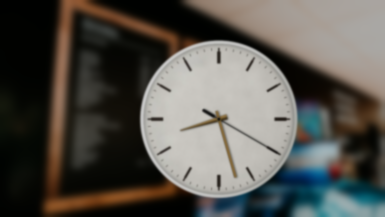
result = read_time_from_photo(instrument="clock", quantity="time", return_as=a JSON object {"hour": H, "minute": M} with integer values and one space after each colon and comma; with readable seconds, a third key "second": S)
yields {"hour": 8, "minute": 27, "second": 20}
